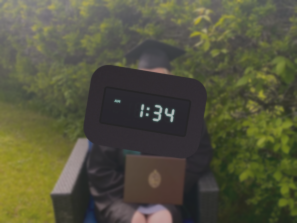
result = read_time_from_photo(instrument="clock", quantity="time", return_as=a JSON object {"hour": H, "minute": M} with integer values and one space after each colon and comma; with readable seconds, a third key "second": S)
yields {"hour": 1, "minute": 34}
